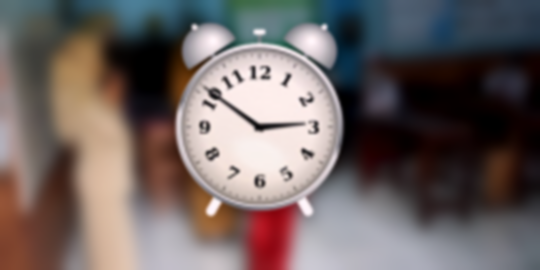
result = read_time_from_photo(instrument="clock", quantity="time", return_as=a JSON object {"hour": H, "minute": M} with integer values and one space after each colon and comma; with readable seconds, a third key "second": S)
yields {"hour": 2, "minute": 51}
